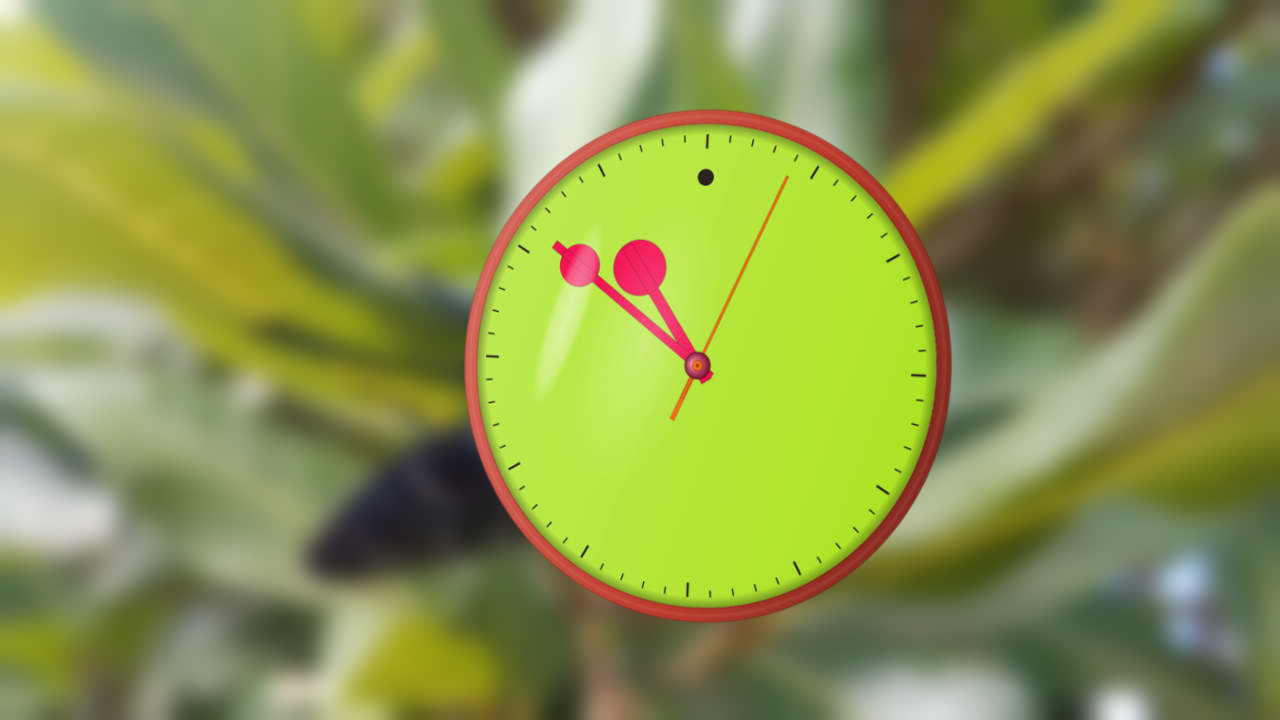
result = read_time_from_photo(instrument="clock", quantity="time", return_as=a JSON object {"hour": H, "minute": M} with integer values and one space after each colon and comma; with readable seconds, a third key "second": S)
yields {"hour": 10, "minute": 51, "second": 4}
